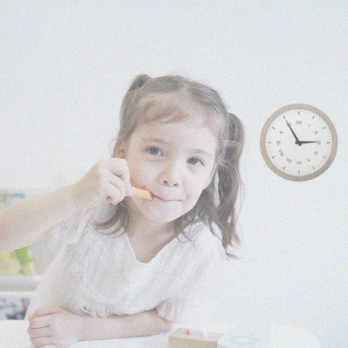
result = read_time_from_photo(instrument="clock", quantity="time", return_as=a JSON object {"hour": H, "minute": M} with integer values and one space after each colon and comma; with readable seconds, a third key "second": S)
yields {"hour": 2, "minute": 55}
